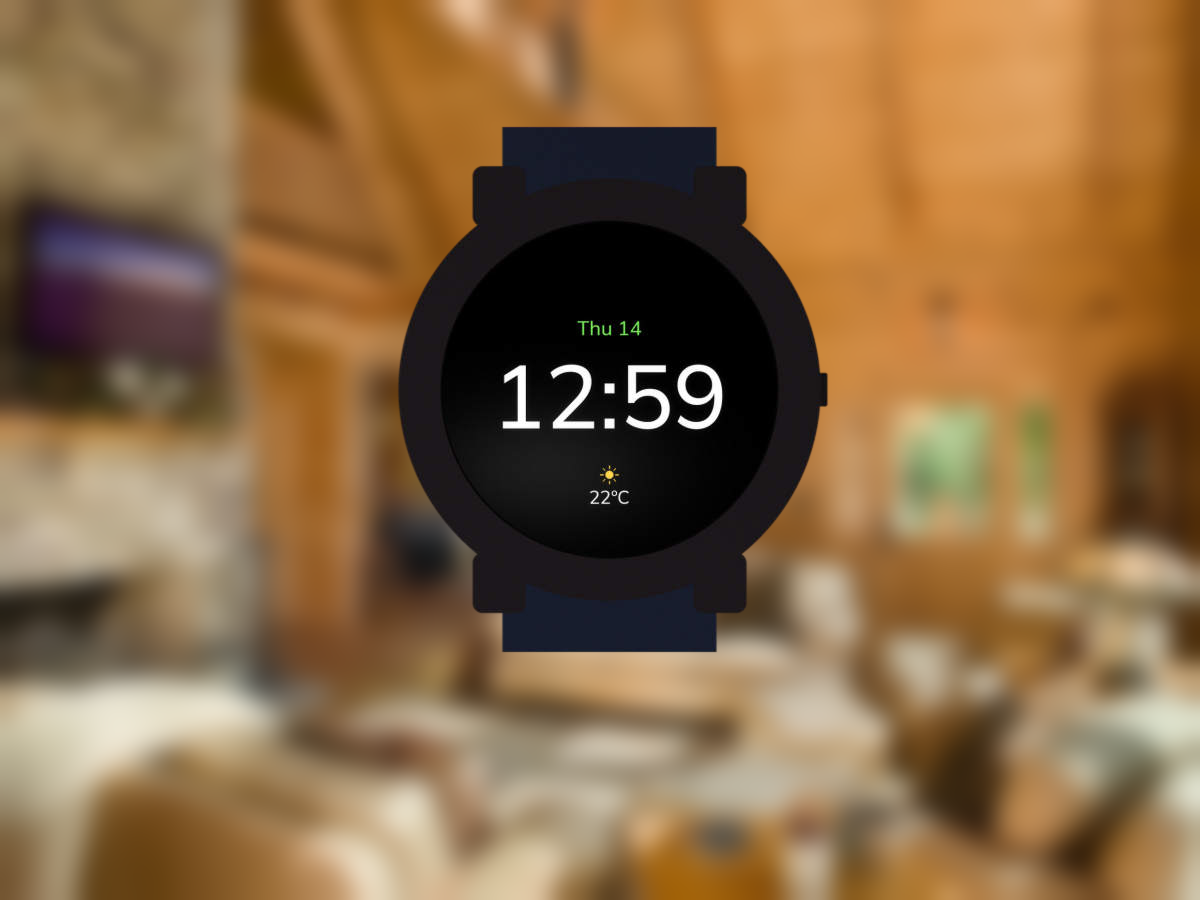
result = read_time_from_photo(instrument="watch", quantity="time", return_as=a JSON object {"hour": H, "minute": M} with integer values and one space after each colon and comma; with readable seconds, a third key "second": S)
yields {"hour": 12, "minute": 59}
